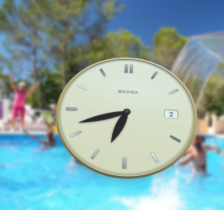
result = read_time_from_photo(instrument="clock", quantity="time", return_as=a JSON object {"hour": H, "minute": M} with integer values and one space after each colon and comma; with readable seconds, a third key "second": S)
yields {"hour": 6, "minute": 42}
